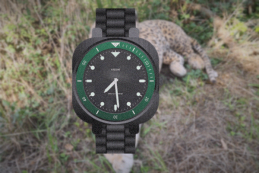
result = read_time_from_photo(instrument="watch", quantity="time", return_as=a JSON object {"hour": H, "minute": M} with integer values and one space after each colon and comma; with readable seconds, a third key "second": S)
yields {"hour": 7, "minute": 29}
